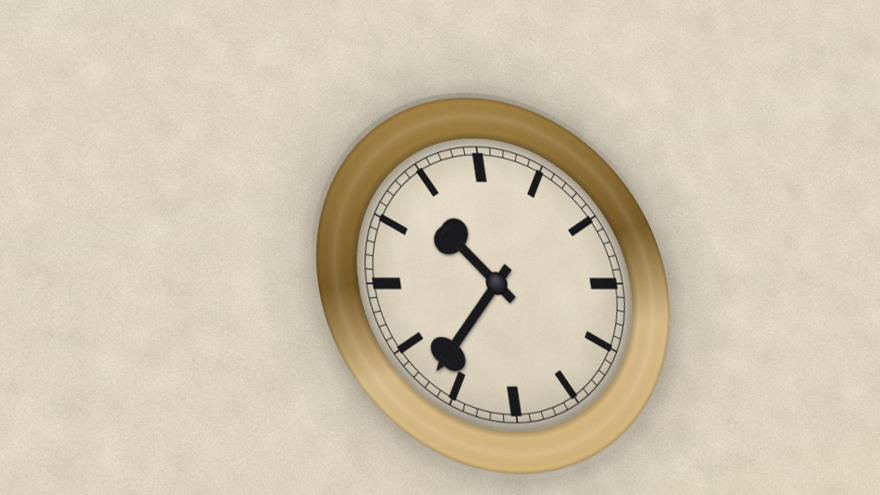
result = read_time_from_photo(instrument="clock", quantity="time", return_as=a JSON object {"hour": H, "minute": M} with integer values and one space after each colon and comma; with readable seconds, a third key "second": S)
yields {"hour": 10, "minute": 37}
